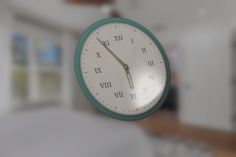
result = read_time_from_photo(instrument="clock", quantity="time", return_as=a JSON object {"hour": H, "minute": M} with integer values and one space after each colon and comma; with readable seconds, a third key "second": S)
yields {"hour": 5, "minute": 54}
